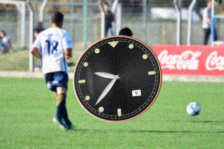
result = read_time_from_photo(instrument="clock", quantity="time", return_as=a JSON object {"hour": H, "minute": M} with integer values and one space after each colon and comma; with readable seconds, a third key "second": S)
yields {"hour": 9, "minute": 37}
